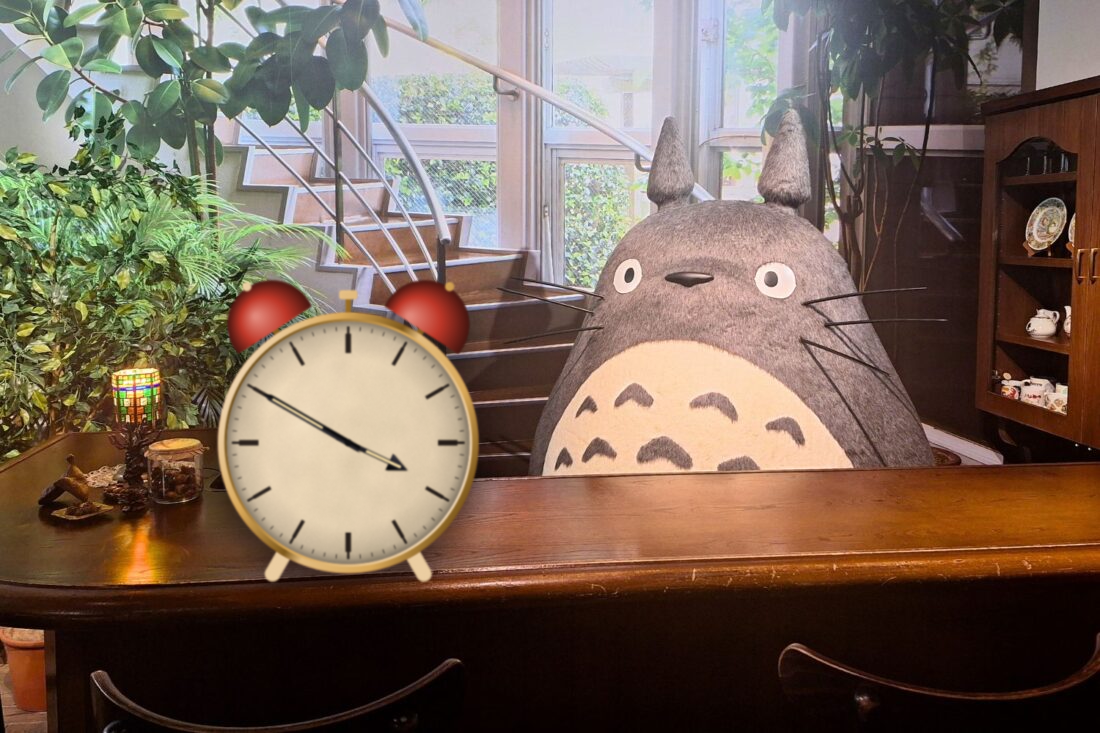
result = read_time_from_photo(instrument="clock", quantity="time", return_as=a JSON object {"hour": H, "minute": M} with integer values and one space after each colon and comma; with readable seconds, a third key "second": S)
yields {"hour": 3, "minute": 50}
